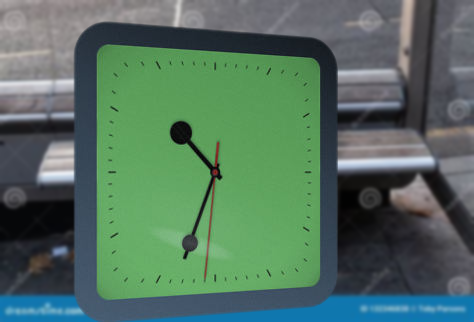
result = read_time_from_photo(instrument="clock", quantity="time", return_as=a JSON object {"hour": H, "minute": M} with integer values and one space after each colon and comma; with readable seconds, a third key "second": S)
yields {"hour": 10, "minute": 33, "second": 31}
